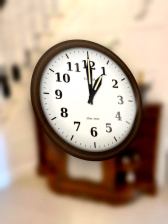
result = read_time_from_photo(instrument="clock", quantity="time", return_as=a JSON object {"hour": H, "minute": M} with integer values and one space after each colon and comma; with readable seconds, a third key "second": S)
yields {"hour": 1, "minute": 0}
